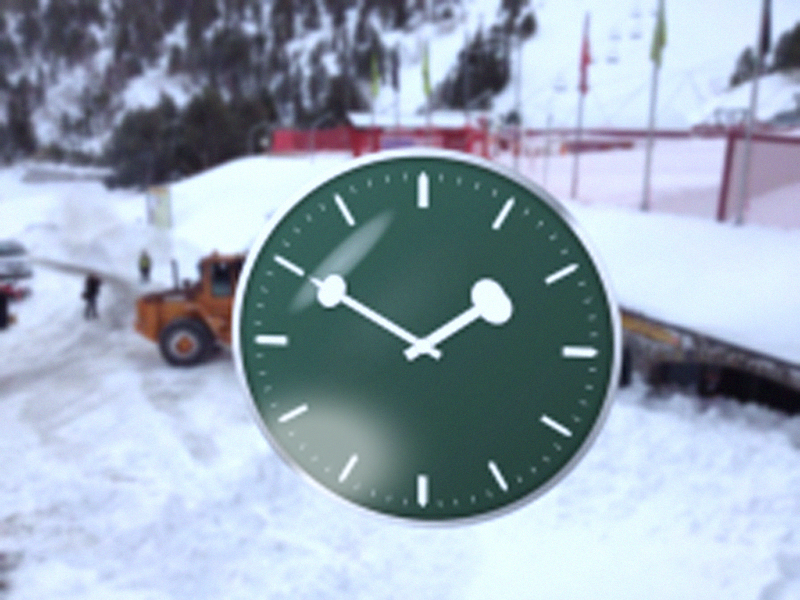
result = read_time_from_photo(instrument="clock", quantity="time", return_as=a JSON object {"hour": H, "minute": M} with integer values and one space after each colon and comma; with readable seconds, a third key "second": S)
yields {"hour": 1, "minute": 50}
